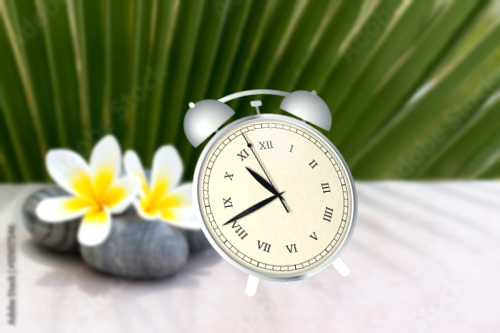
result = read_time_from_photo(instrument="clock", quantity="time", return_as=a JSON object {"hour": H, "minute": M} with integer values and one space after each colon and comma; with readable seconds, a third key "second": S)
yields {"hour": 10, "minute": 41, "second": 57}
